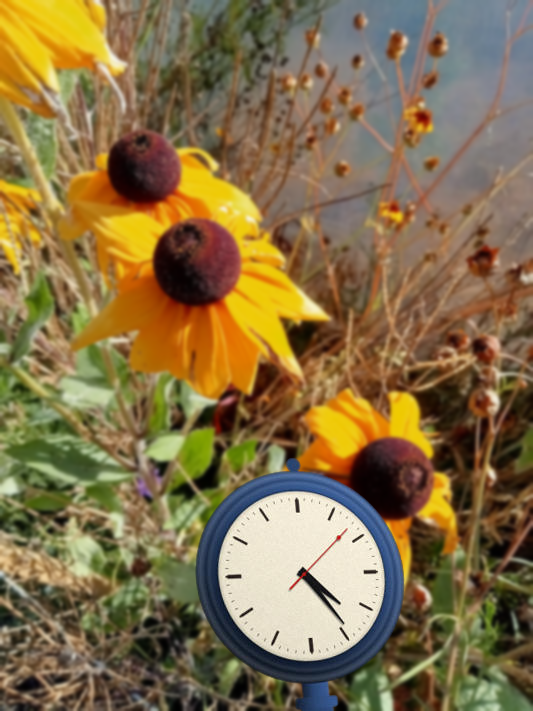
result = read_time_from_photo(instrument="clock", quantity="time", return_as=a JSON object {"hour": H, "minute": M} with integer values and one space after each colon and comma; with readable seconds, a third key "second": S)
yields {"hour": 4, "minute": 24, "second": 8}
